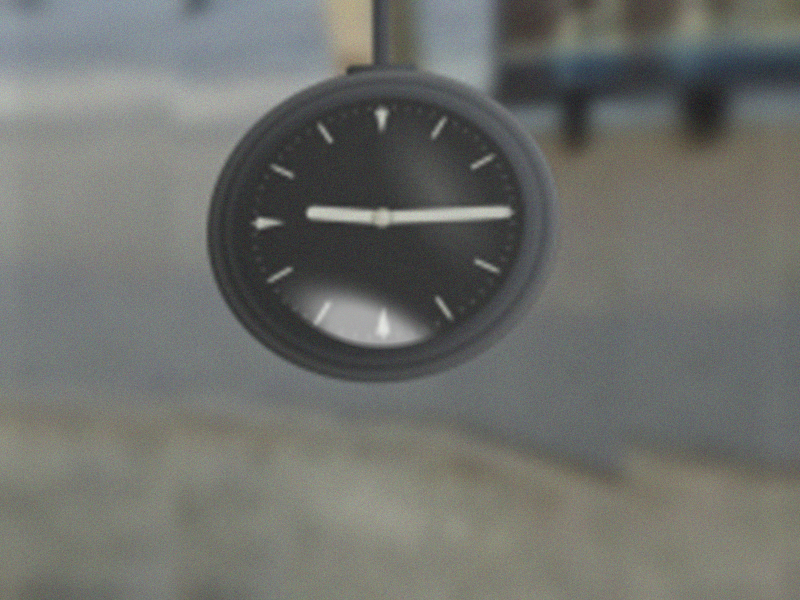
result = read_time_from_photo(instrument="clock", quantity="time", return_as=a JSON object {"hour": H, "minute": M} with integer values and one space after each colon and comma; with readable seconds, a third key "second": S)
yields {"hour": 9, "minute": 15}
